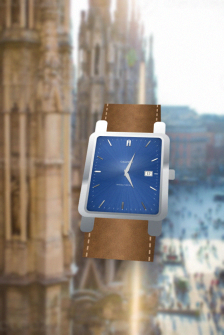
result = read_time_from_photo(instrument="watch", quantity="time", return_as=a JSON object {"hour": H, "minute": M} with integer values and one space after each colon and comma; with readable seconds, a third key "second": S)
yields {"hour": 5, "minute": 3}
